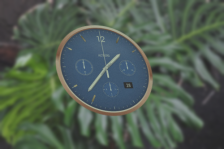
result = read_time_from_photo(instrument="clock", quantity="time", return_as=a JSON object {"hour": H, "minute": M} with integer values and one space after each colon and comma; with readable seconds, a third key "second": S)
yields {"hour": 1, "minute": 37}
